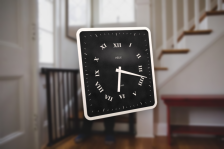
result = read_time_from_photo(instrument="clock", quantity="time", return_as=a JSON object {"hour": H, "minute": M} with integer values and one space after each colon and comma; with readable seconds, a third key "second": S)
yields {"hour": 6, "minute": 18}
